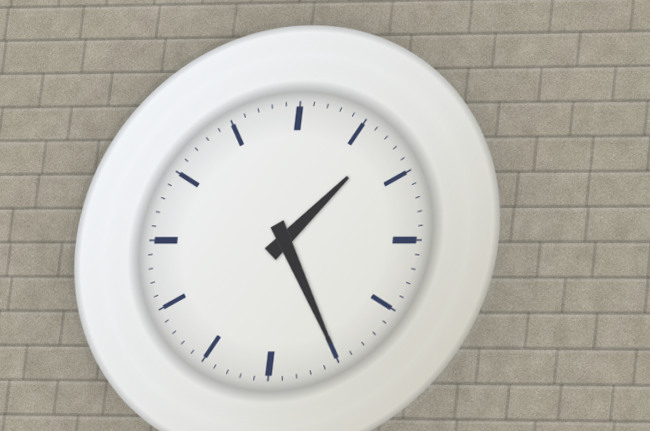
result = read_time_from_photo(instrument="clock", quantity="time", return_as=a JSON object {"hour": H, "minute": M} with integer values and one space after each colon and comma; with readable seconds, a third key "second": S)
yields {"hour": 1, "minute": 25}
